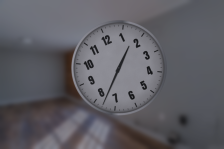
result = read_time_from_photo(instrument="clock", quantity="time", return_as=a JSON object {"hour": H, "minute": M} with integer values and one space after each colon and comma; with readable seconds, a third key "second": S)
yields {"hour": 1, "minute": 38}
